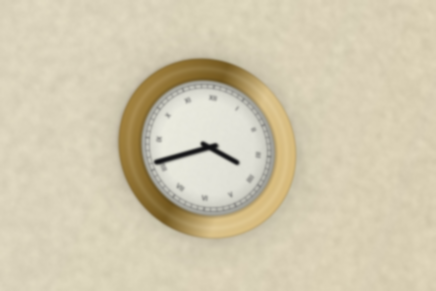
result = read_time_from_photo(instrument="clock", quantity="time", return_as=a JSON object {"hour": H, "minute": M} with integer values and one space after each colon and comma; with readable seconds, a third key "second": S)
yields {"hour": 3, "minute": 41}
